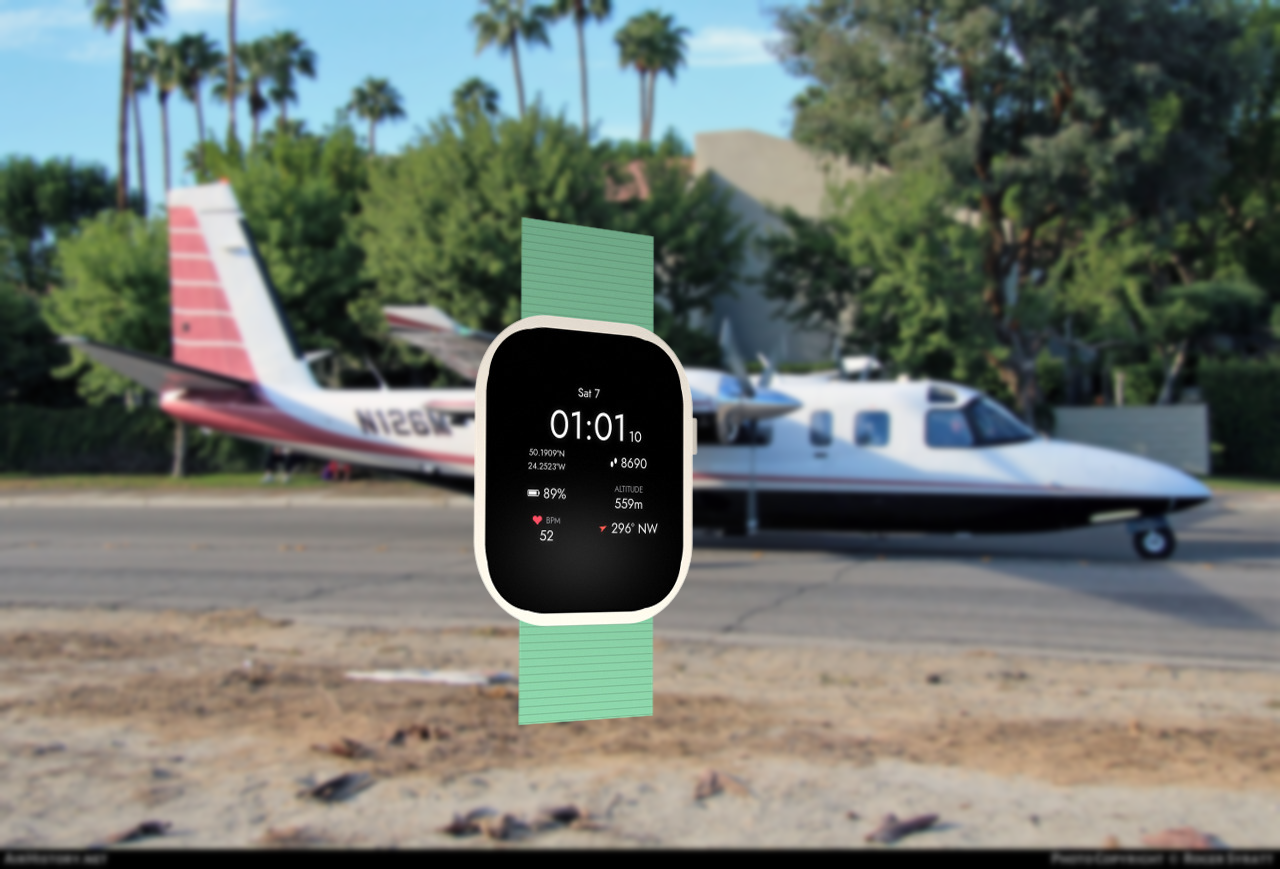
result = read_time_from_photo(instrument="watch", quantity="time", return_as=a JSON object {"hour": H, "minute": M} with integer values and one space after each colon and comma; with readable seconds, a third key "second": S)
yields {"hour": 1, "minute": 1, "second": 10}
